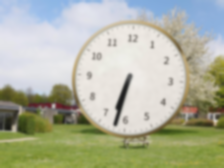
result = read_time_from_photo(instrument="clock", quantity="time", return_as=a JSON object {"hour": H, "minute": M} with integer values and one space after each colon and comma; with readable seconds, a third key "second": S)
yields {"hour": 6, "minute": 32}
